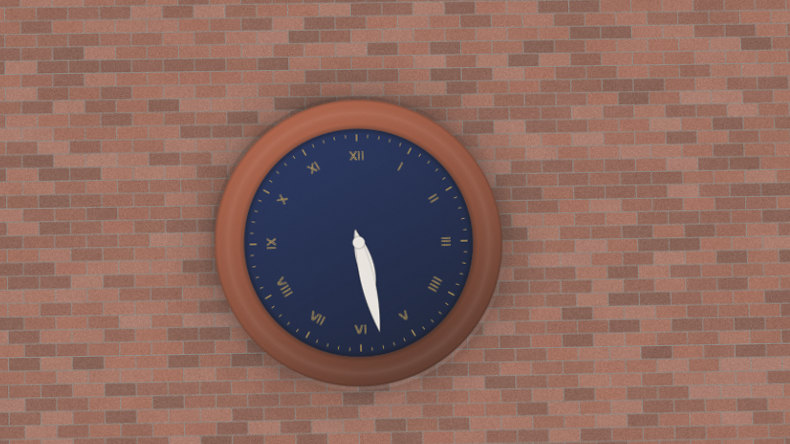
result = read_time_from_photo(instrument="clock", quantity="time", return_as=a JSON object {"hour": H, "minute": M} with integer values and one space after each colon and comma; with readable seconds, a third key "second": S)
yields {"hour": 5, "minute": 28}
